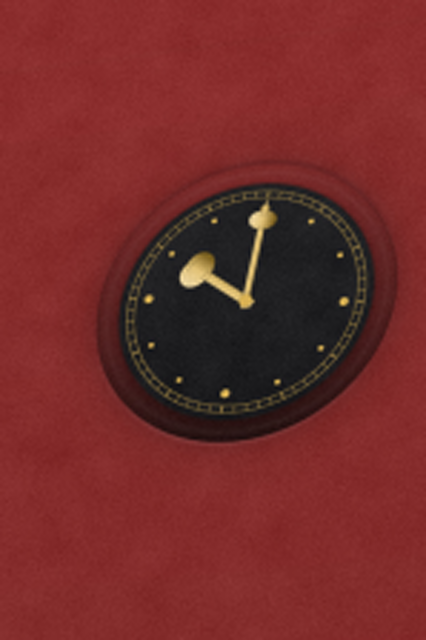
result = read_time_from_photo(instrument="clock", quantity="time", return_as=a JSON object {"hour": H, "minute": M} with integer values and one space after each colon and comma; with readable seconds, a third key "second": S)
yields {"hour": 10, "minute": 0}
